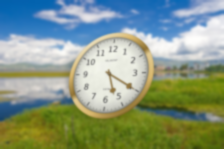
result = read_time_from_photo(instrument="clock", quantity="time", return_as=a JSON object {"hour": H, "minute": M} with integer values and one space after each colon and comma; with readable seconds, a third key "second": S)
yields {"hour": 5, "minute": 20}
